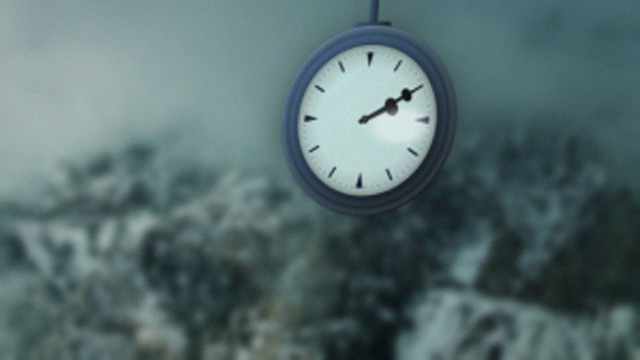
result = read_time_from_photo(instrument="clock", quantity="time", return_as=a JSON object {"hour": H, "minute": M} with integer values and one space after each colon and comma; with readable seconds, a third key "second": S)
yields {"hour": 2, "minute": 10}
